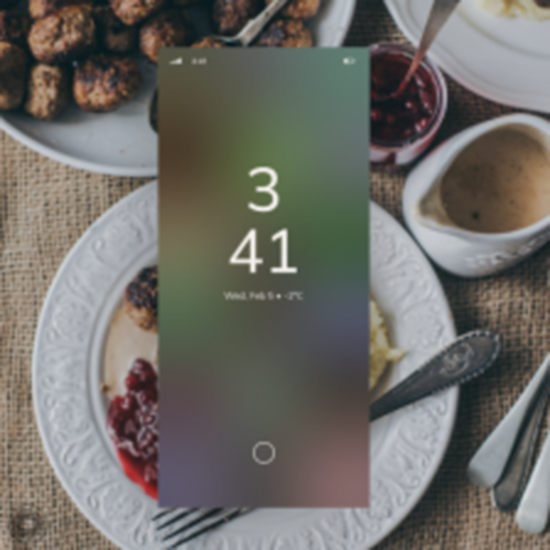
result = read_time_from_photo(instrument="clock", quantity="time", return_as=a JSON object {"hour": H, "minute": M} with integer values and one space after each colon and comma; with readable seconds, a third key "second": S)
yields {"hour": 3, "minute": 41}
